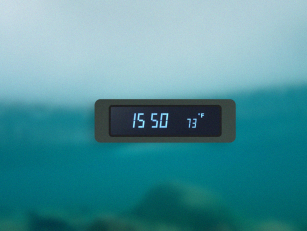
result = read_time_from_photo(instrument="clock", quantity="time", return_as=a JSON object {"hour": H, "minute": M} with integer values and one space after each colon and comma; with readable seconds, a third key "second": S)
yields {"hour": 15, "minute": 50}
